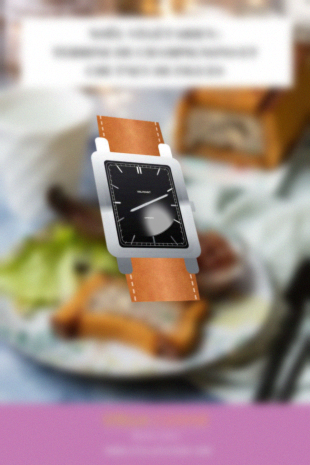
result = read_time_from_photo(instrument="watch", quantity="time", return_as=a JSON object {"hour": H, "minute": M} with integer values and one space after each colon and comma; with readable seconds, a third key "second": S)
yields {"hour": 8, "minute": 11}
